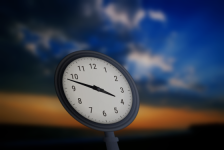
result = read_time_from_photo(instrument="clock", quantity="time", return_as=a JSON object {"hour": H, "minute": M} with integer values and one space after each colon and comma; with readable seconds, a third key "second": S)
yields {"hour": 3, "minute": 48}
